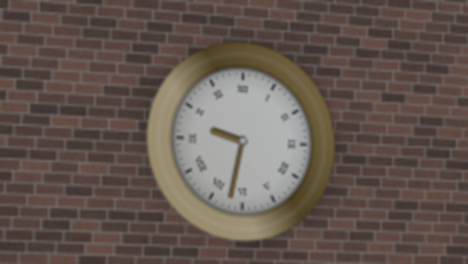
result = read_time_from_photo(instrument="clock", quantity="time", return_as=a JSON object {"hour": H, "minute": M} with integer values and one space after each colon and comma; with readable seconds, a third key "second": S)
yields {"hour": 9, "minute": 32}
